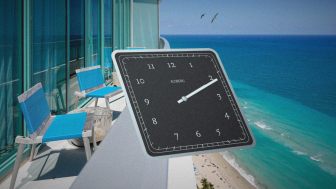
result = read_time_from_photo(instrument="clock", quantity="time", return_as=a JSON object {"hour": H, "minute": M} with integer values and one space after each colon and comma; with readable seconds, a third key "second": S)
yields {"hour": 2, "minute": 11}
